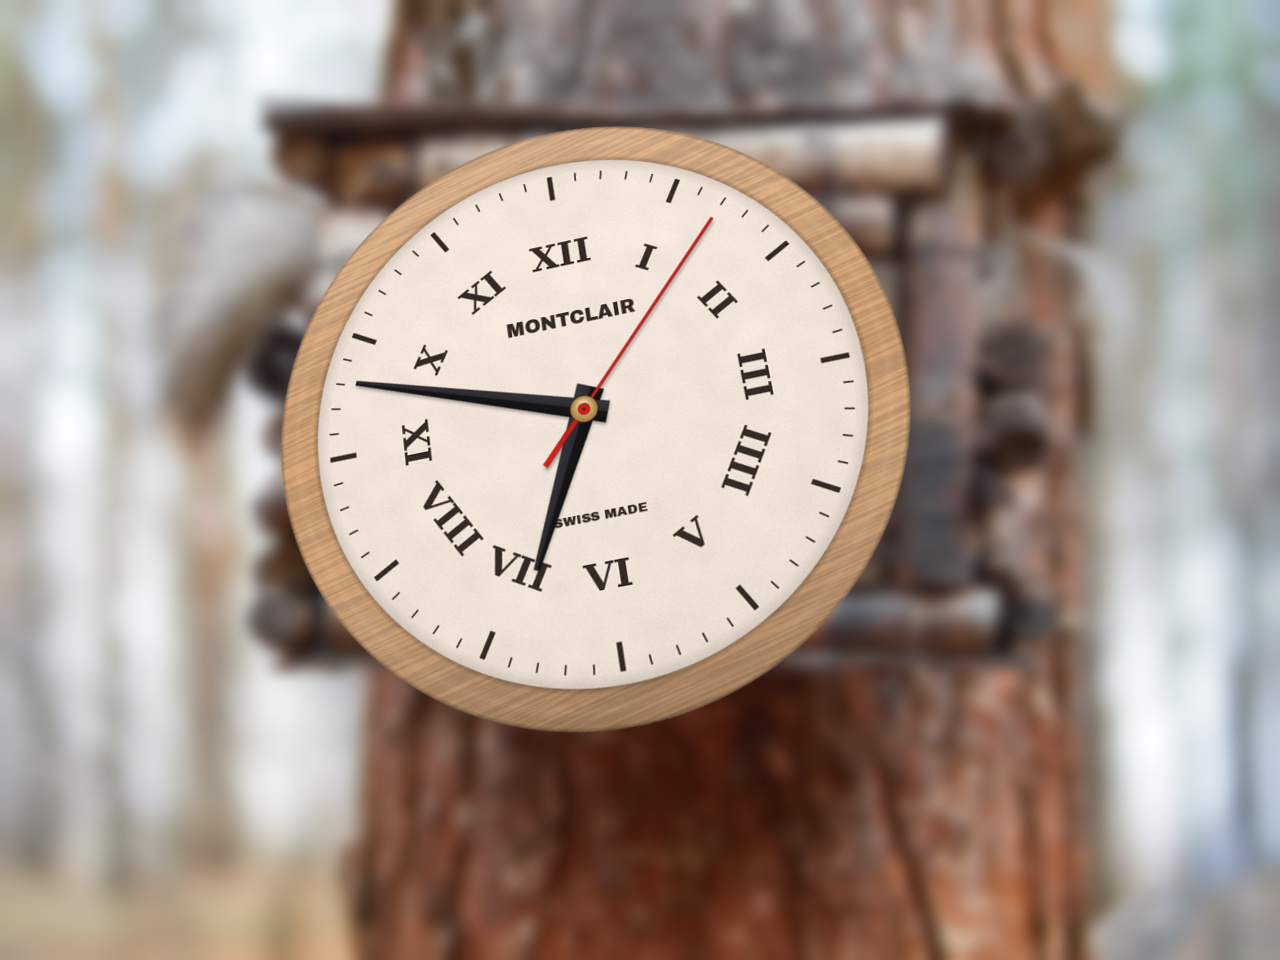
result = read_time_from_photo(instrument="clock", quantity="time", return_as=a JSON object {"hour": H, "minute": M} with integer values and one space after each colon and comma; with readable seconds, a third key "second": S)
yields {"hour": 6, "minute": 48, "second": 7}
